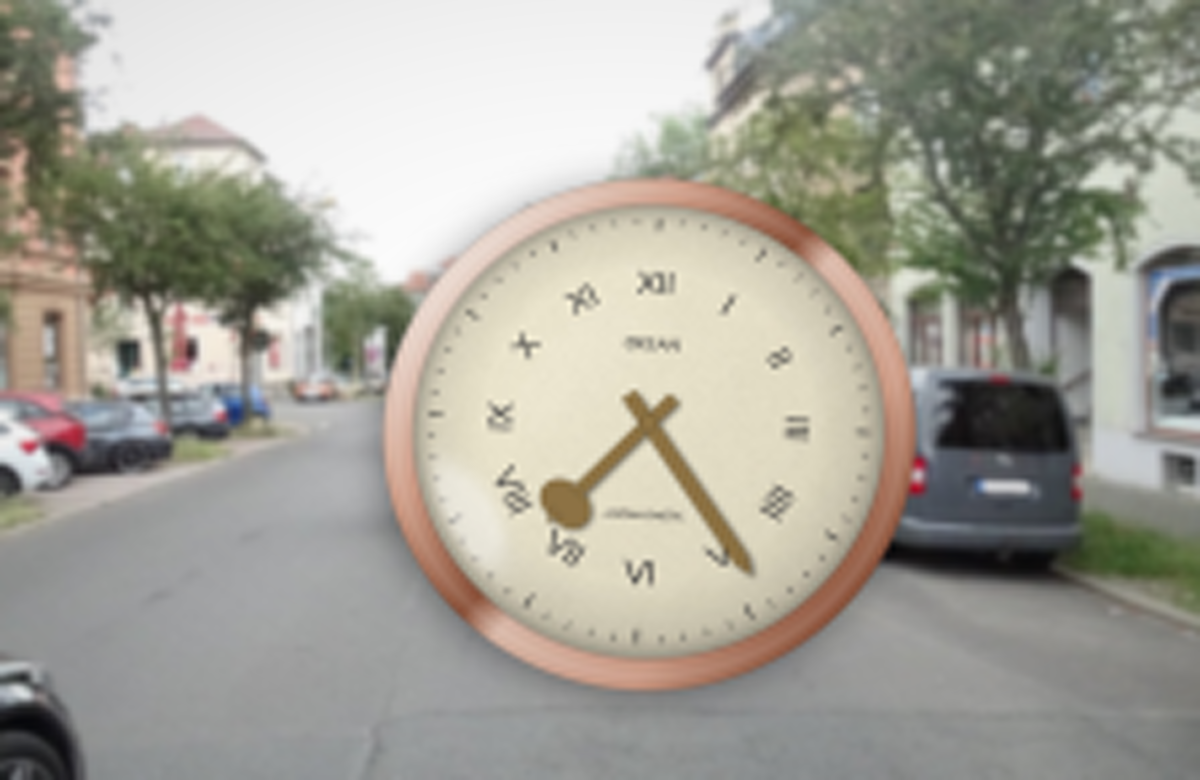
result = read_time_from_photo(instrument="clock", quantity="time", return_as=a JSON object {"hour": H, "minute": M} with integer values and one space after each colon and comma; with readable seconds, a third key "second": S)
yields {"hour": 7, "minute": 24}
